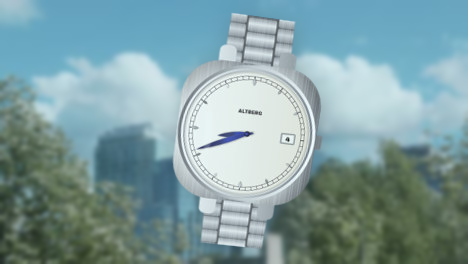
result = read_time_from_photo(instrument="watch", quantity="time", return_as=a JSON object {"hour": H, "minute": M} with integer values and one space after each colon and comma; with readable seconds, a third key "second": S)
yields {"hour": 8, "minute": 41}
